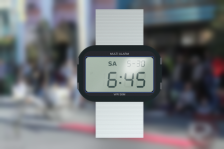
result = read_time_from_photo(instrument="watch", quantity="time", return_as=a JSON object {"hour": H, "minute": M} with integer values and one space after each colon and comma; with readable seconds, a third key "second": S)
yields {"hour": 6, "minute": 45}
